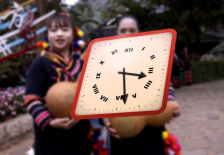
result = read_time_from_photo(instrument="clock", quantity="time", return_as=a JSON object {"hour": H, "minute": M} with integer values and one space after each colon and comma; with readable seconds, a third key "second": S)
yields {"hour": 3, "minute": 28}
